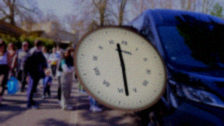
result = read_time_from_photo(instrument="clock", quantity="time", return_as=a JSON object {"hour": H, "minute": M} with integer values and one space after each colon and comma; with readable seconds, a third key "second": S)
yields {"hour": 11, "minute": 28}
